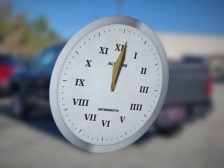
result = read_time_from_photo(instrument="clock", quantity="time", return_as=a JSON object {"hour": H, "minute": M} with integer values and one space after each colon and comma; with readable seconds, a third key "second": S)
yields {"hour": 12, "minute": 1}
